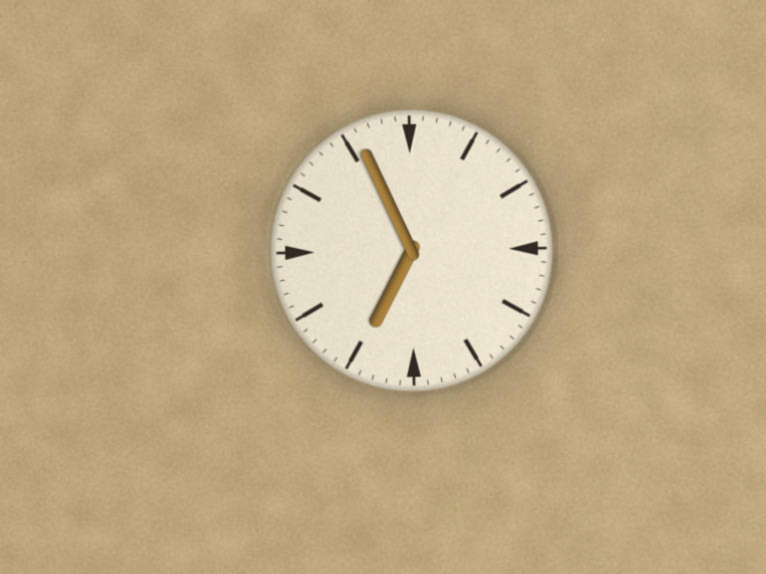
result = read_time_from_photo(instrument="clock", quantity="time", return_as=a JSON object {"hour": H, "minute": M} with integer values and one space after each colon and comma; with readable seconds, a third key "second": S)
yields {"hour": 6, "minute": 56}
